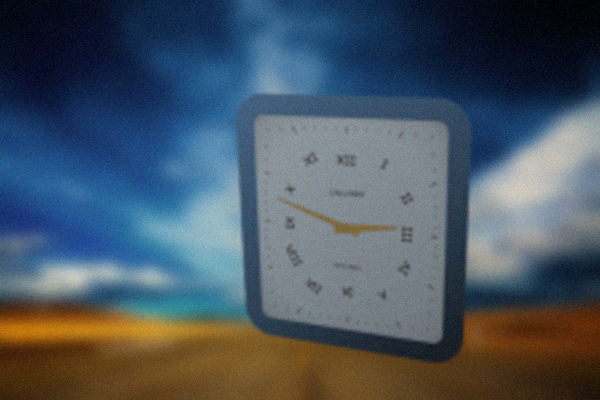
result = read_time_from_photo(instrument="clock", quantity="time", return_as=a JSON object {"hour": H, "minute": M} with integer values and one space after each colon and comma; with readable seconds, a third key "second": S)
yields {"hour": 2, "minute": 48}
